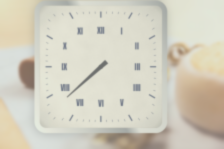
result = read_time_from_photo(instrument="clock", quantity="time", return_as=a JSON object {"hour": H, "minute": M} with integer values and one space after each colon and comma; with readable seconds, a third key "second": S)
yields {"hour": 7, "minute": 38}
